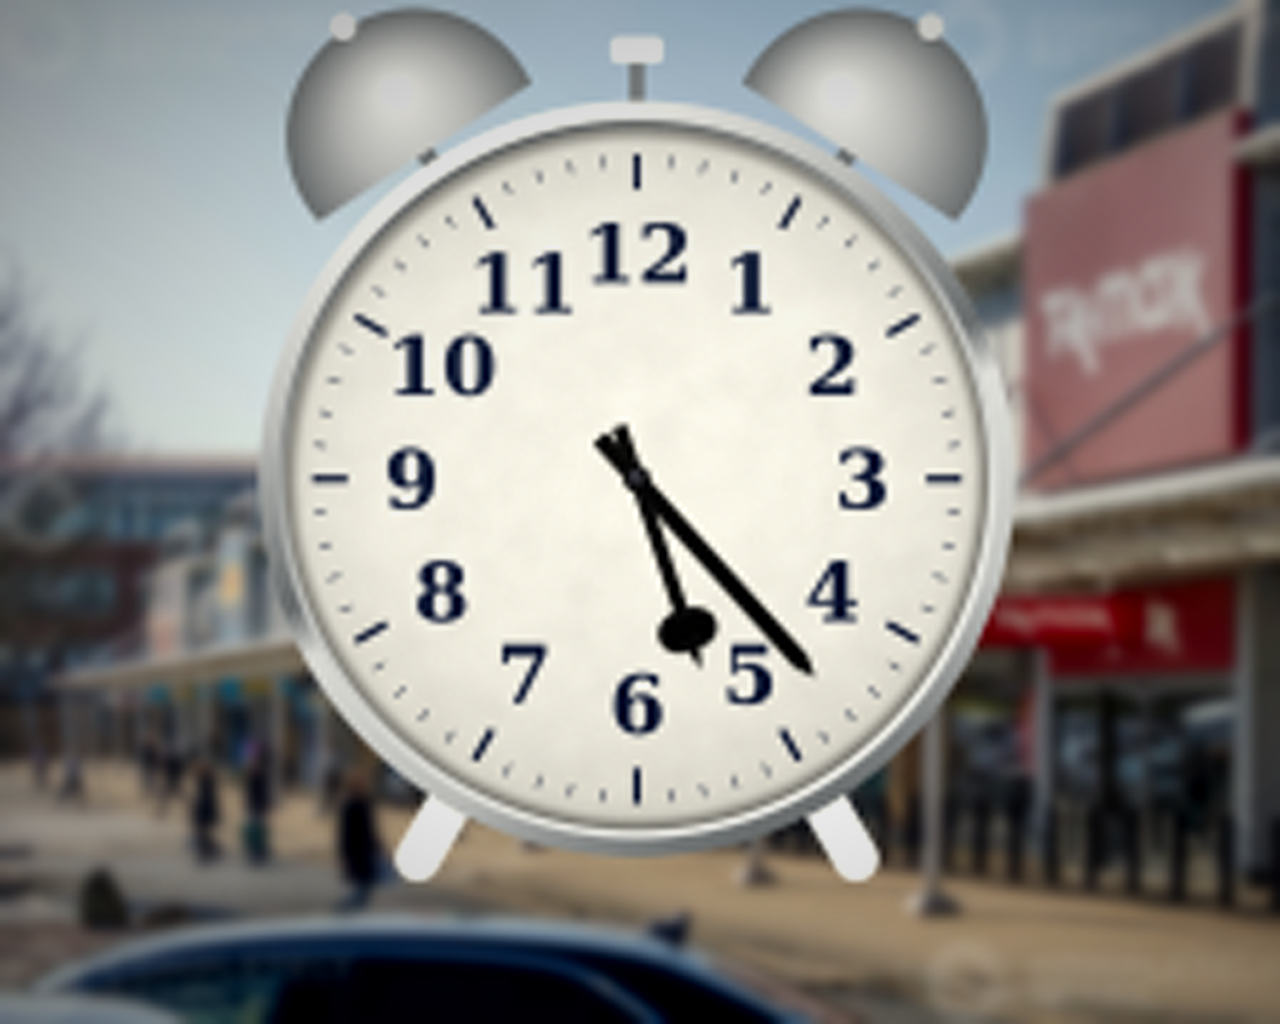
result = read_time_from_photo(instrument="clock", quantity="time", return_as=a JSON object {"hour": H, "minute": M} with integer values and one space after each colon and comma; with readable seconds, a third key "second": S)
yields {"hour": 5, "minute": 23}
